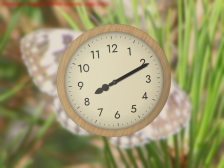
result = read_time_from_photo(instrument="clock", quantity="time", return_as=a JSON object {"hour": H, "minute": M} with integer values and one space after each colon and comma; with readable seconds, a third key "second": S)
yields {"hour": 8, "minute": 11}
